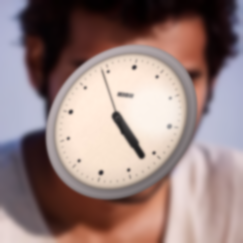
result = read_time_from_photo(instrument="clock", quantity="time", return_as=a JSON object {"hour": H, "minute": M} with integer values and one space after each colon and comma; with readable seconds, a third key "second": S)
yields {"hour": 4, "minute": 21, "second": 54}
